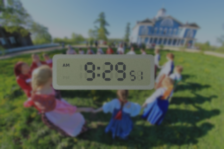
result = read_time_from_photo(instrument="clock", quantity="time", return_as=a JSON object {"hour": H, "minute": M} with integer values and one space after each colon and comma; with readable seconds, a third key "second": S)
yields {"hour": 9, "minute": 29, "second": 51}
